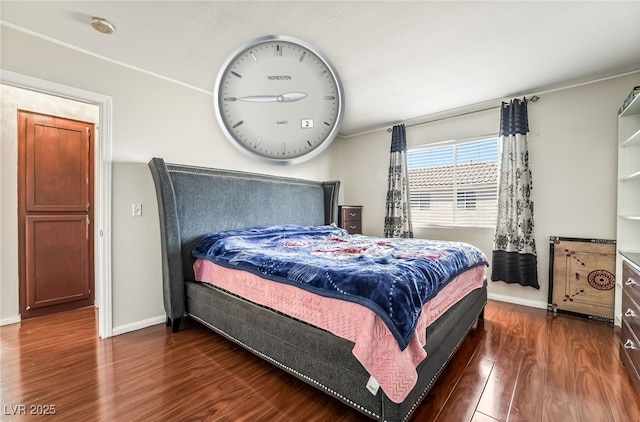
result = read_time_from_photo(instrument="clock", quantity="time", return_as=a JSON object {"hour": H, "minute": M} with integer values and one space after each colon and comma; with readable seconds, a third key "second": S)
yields {"hour": 2, "minute": 45}
